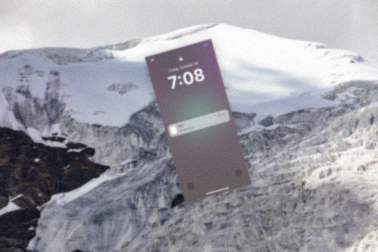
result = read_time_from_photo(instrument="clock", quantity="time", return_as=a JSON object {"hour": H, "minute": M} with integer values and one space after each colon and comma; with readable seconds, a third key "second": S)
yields {"hour": 7, "minute": 8}
